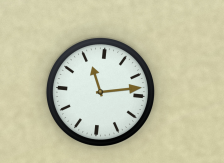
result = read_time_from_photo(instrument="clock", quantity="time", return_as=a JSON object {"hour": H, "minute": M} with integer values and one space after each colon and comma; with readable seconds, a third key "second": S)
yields {"hour": 11, "minute": 13}
